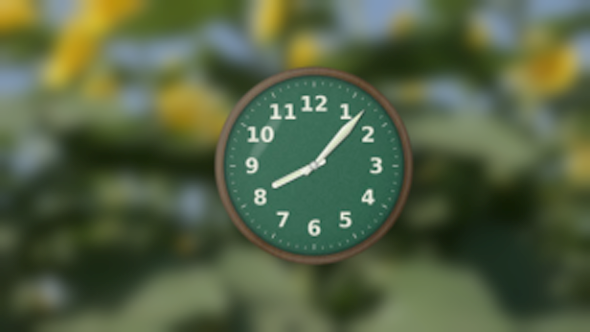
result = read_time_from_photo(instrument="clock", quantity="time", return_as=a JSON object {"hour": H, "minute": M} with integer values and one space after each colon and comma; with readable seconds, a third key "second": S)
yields {"hour": 8, "minute": 7}
